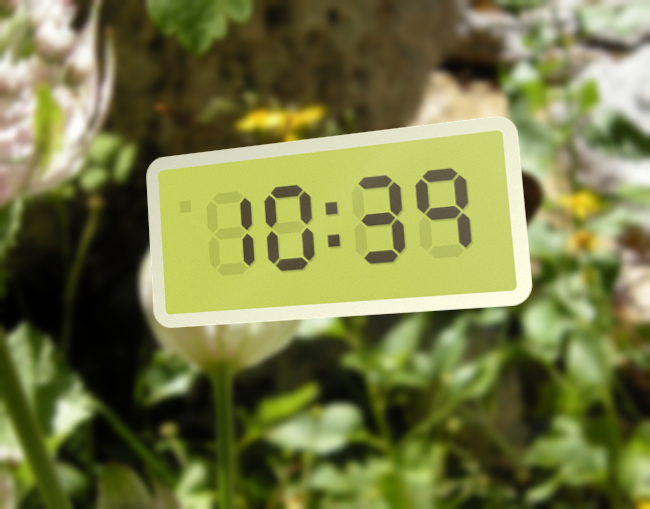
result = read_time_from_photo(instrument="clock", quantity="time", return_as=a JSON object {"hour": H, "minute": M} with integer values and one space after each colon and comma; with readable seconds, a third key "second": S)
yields {"hour": 10, "minute": 39}
